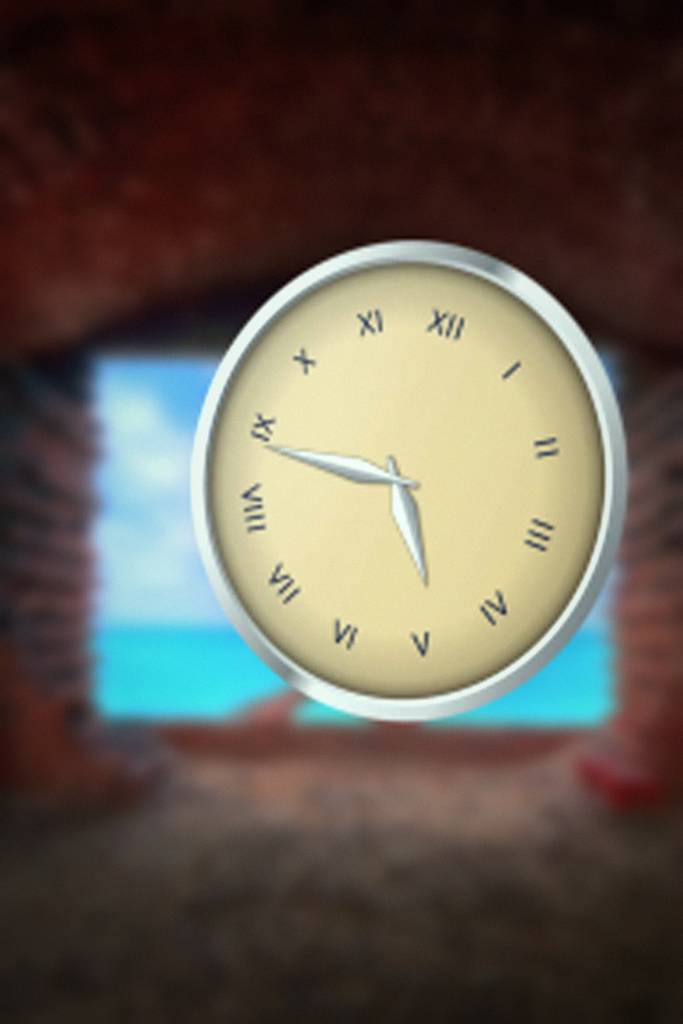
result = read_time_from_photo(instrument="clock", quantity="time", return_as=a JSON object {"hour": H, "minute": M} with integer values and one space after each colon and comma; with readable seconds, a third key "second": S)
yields {"hour": 4, "minute": 44}
